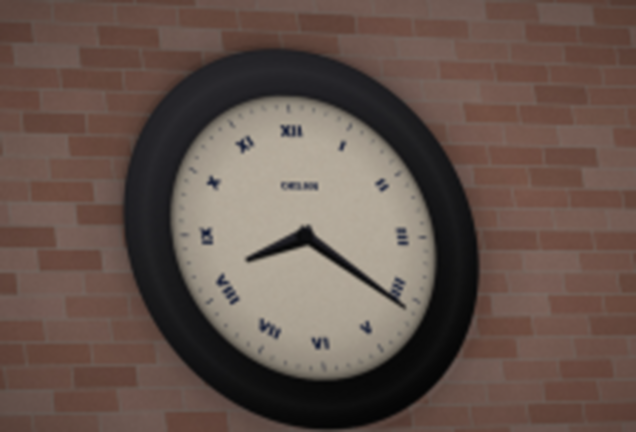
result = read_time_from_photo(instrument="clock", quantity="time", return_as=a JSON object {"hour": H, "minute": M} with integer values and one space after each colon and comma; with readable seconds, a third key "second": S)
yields {"hour": 8, "minute": 21}
